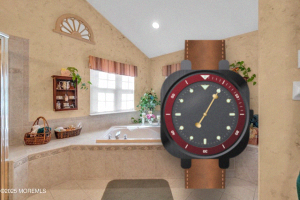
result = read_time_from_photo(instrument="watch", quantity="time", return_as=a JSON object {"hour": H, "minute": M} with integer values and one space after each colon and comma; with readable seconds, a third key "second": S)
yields {"hour": 7, "minute": 5}
